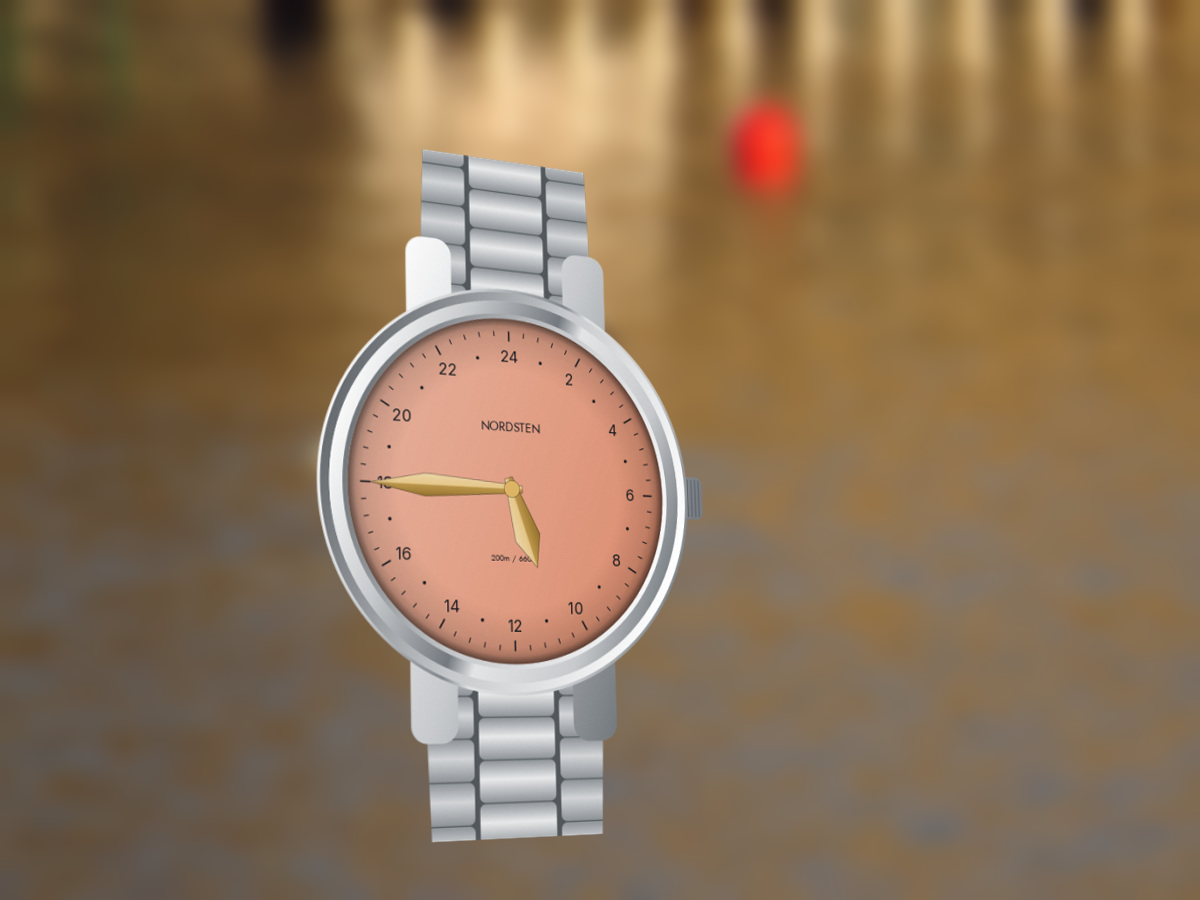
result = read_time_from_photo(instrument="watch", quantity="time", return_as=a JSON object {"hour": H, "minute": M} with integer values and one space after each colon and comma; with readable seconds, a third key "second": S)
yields {"hour": 10, "minute": 45}
